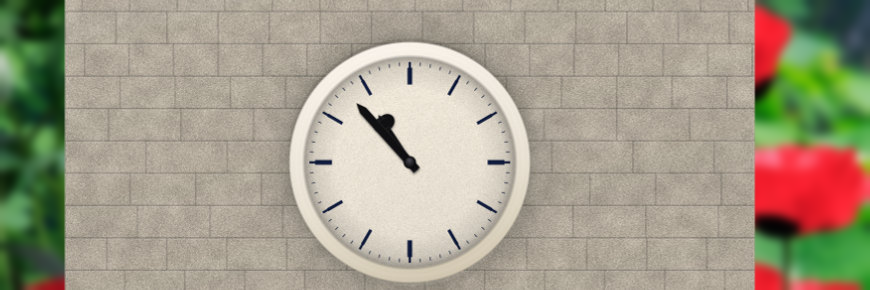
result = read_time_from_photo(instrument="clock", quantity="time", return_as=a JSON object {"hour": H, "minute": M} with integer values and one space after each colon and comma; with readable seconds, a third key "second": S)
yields {"hour": 10, "minute": 53}
